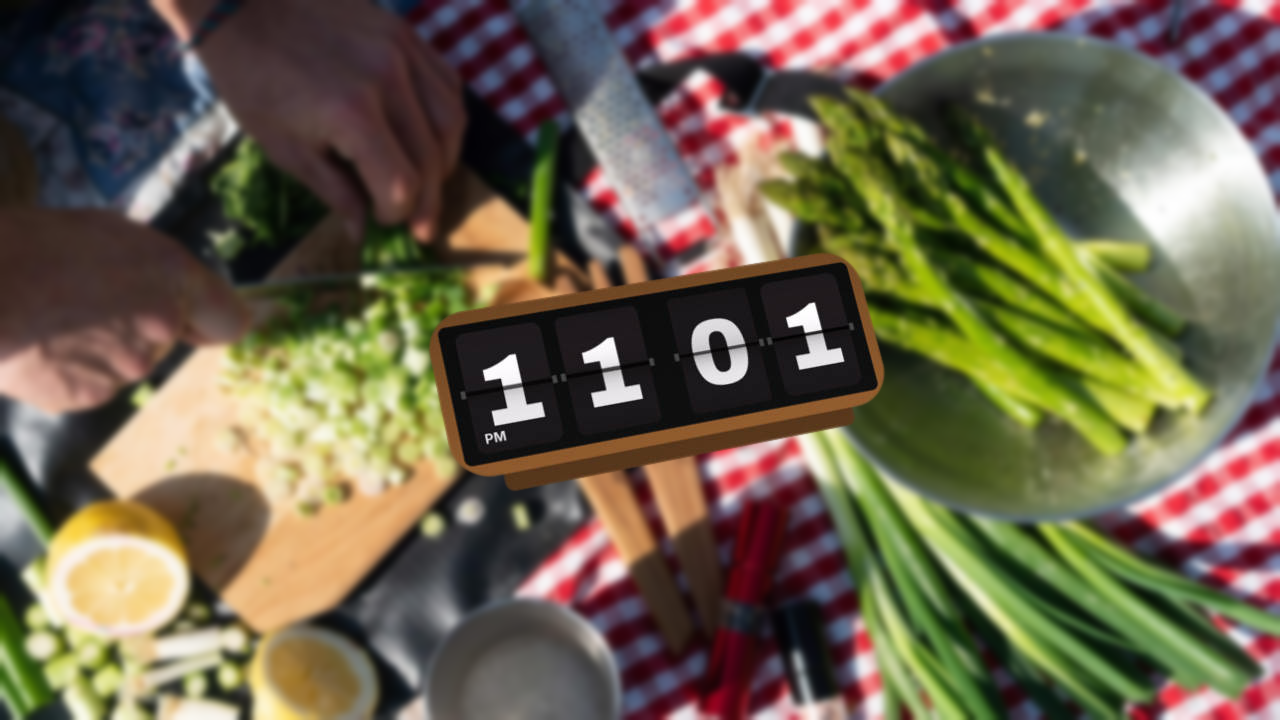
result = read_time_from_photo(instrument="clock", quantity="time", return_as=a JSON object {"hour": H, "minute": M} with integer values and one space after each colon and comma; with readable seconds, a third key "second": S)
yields {"hour": 11, "minute": 1}
